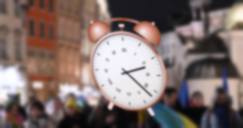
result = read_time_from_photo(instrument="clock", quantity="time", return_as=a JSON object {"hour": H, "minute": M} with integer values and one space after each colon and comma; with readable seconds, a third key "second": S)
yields {"hour": 2, "minute": 22}
